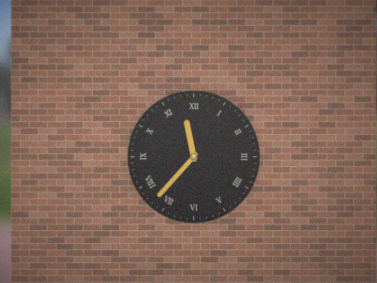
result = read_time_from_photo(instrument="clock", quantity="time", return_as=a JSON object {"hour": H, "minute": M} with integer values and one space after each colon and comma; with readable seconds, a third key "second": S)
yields {"hour": 11, "minute": 37}
